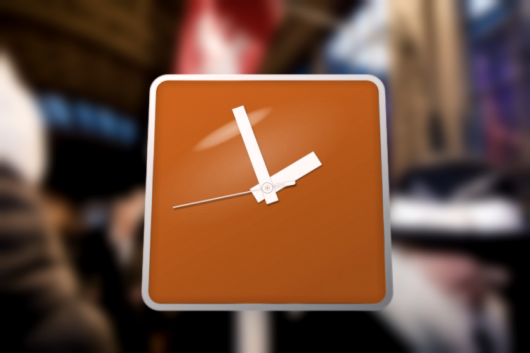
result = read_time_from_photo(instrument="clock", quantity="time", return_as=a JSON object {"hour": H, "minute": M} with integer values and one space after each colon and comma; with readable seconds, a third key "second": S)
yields {"hour": 1, "minute": 56, "second": 43}
